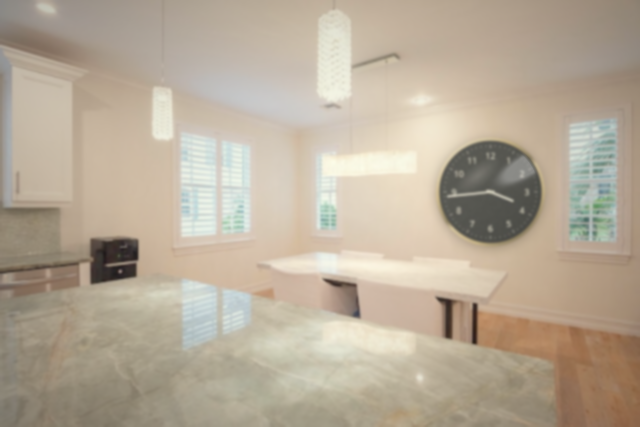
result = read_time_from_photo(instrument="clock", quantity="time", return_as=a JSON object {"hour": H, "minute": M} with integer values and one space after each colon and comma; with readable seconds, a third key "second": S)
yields {"hour": 3, "minute": 44}
